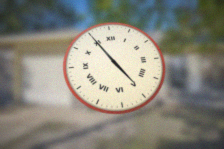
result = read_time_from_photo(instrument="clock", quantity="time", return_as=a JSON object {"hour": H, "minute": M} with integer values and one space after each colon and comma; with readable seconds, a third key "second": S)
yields {"hour": 4, "minute": 55}
